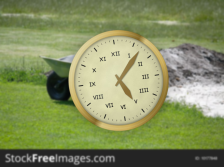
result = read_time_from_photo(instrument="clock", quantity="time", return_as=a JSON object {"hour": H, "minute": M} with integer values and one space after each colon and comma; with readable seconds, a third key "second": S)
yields {"hour": 5, "minute": 7}
